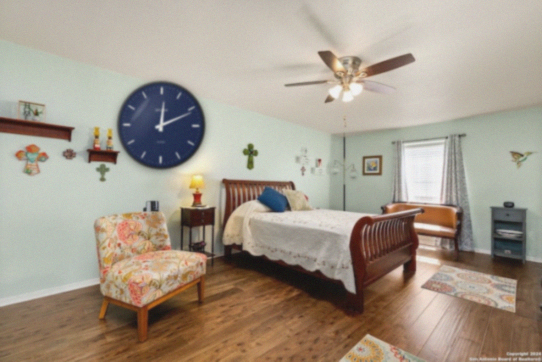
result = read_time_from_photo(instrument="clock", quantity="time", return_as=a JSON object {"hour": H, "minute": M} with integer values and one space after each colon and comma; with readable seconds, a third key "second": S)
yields {"hour": 12, "minute": 11}
